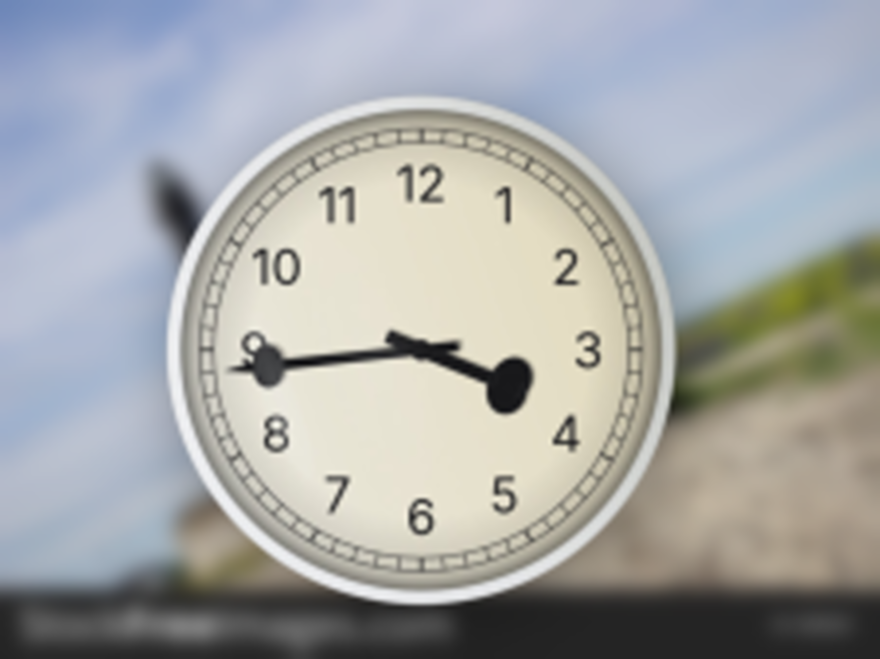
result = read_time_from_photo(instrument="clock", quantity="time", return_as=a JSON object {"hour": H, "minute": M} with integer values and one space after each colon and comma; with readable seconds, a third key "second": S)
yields {"hour": 3, "minute": 44}
